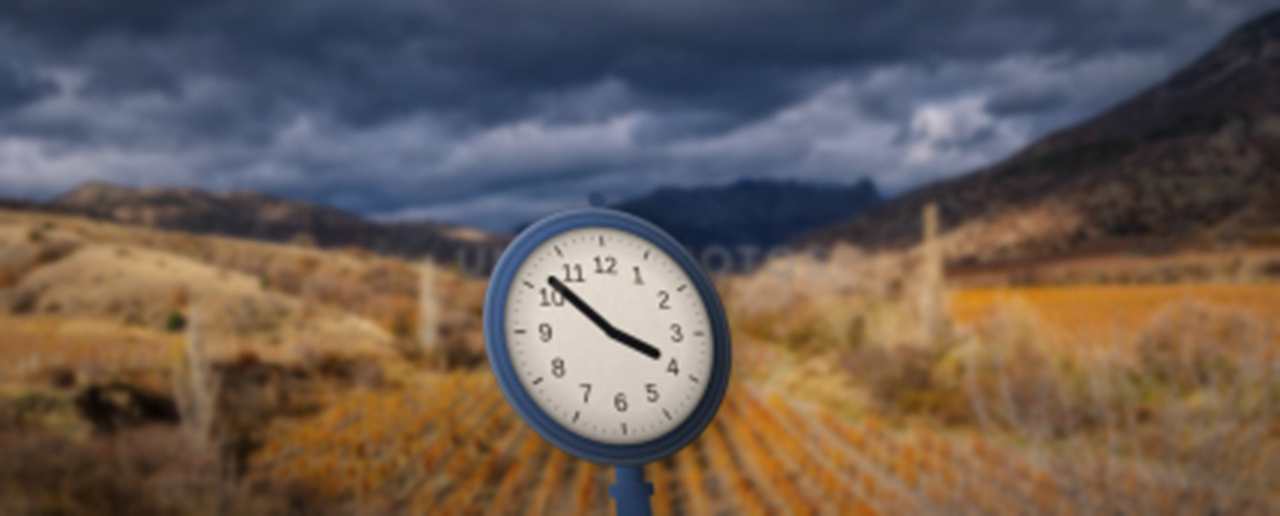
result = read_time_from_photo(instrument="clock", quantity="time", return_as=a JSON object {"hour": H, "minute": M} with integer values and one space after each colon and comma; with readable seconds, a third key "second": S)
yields {"hour": 3, "minute": 52}
